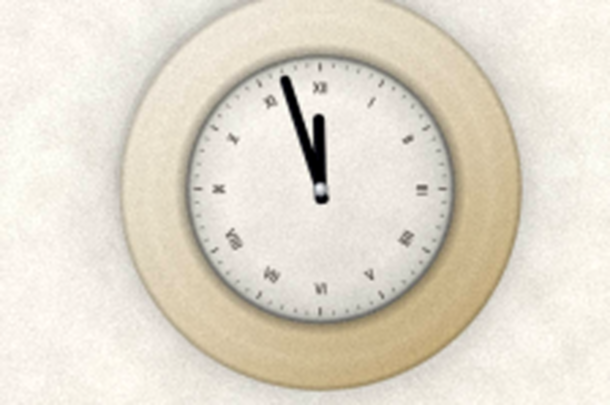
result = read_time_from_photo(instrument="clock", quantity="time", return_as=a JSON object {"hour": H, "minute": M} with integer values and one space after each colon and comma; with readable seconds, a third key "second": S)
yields {"hour": 11, "minute": 57}
